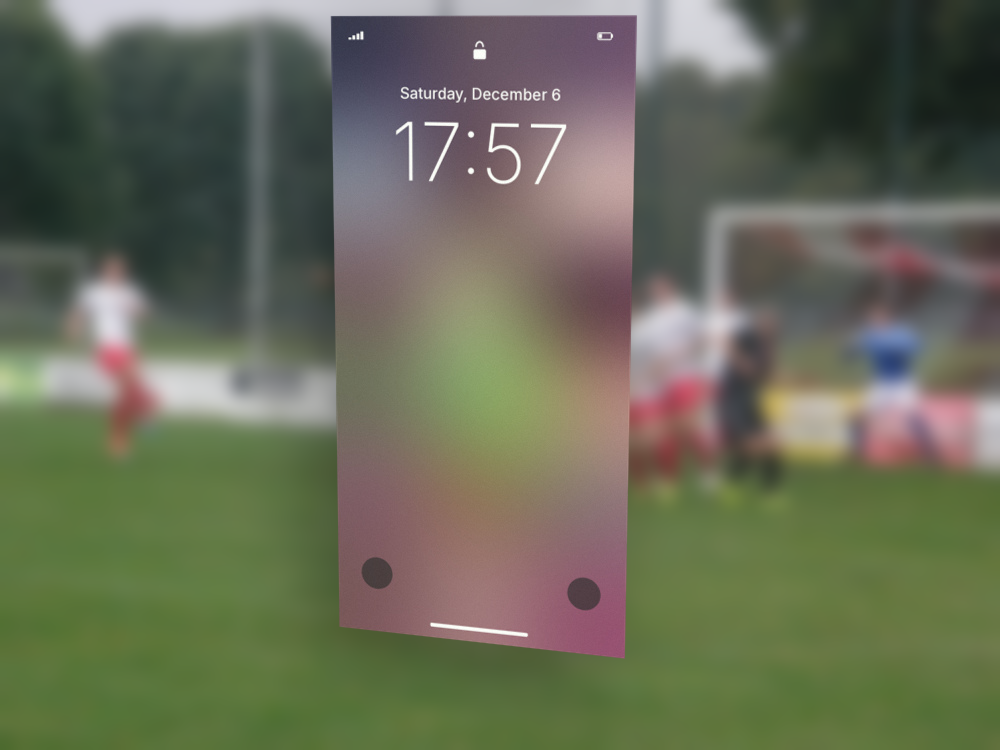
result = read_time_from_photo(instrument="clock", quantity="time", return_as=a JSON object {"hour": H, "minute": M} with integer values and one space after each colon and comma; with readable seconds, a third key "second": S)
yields {"hour": 17, "minute": 57}
